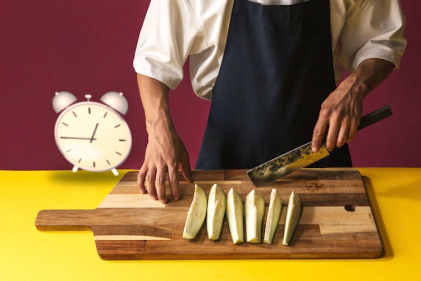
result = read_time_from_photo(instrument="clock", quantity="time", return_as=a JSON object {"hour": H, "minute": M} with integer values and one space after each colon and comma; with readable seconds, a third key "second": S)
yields {"hour": 12, "minute": 45}
